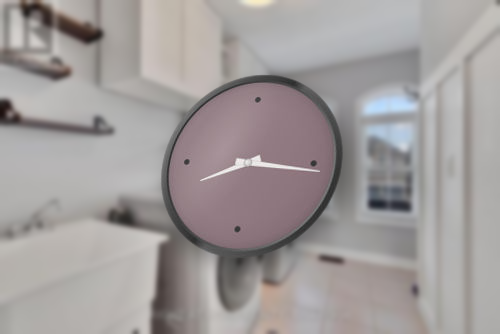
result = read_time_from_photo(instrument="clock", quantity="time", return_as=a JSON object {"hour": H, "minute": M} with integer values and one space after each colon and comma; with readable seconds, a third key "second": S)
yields {"hour": 8, "minute": 16}
